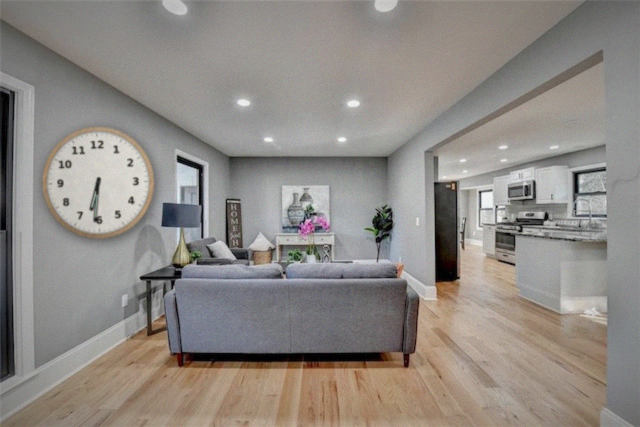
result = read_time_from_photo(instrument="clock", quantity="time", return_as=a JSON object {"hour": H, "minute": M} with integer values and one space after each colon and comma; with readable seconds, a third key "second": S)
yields {"hour": 6, "minute": 31}
